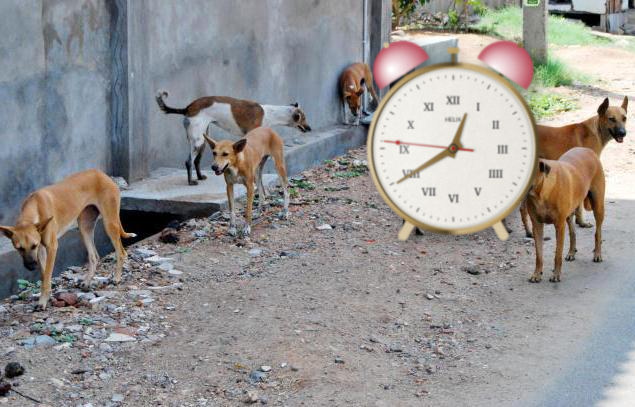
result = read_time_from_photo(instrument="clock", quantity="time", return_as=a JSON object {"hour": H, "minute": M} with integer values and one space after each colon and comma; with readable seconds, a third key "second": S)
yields {"hour": 12, "minute": 39, "second": 46}
